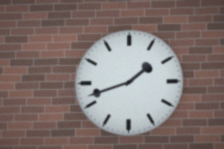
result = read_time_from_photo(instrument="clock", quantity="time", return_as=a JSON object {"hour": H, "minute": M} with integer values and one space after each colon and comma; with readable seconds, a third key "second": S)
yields {"hour": 1, "minute": 42}
